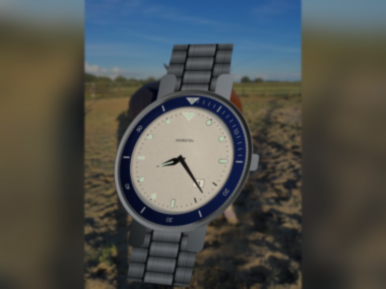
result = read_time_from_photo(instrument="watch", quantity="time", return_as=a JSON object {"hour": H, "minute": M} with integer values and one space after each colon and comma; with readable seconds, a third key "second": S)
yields {"hour": 8, "minute": 23}
